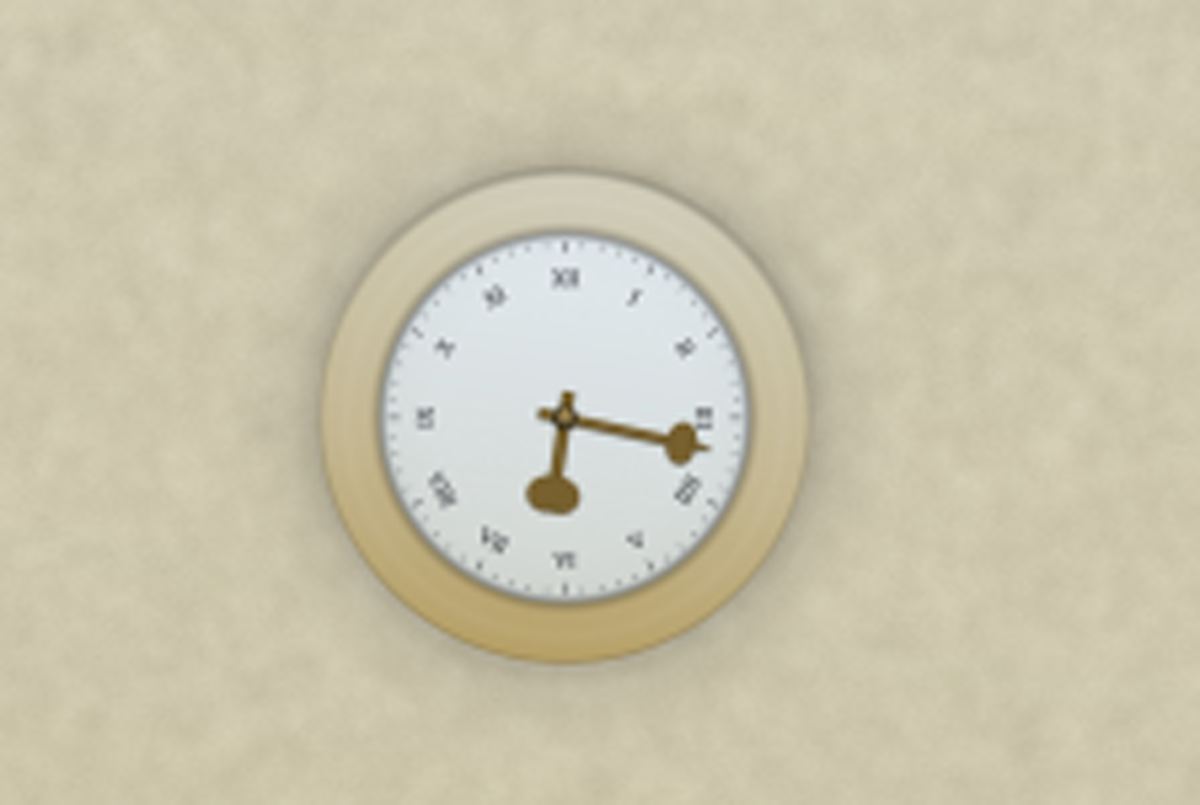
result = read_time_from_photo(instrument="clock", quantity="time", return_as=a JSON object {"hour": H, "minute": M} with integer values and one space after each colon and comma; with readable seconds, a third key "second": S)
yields {"hour": 6, "minute": 17}
